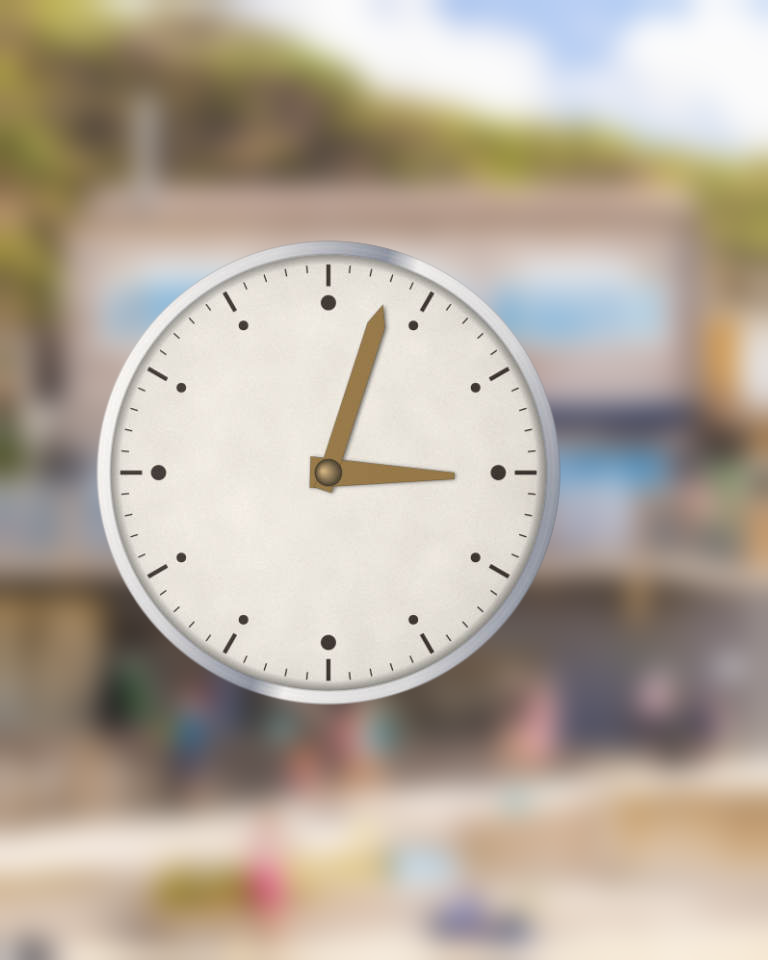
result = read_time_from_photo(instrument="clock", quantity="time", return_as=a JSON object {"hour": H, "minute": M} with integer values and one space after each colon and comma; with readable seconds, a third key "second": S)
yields {"hour": 3, "minute": 3}
